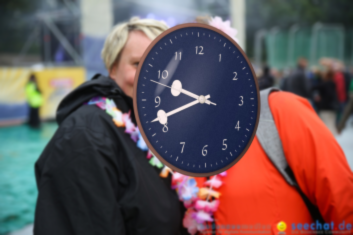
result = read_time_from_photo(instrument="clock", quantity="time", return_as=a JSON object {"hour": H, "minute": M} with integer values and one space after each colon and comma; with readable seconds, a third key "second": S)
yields {"hour": 9, "minute": 41, "second": 48}
